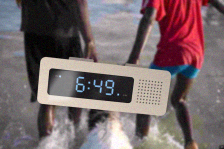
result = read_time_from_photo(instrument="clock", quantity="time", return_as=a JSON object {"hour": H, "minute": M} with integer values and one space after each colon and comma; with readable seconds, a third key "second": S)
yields {"hour": 6, "minute": 49}
